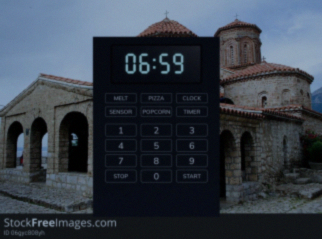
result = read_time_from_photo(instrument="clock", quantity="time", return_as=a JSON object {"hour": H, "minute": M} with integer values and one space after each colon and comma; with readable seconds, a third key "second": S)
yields {"hour": 6, "minute": 59}
